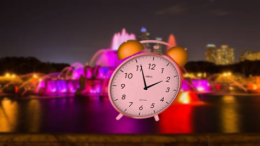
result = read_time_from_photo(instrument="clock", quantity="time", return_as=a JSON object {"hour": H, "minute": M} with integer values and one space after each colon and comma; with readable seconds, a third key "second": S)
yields {"hour": 1, "minute": 56}
